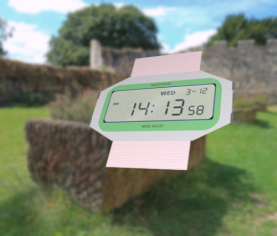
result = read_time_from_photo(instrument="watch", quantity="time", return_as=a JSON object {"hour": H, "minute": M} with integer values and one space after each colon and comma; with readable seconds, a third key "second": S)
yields {"hour": 14, "minute": 13, "second": 58}
